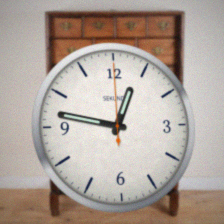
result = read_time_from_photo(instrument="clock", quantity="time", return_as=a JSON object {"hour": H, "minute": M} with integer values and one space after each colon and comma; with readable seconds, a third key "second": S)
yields {"hour": 12, "minute": 47, "second": 0}
